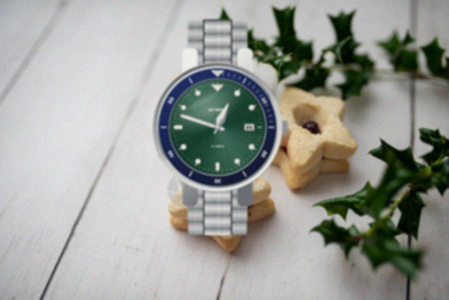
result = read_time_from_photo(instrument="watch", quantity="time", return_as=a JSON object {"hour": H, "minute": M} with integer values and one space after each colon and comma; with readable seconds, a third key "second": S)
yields {"hour": 12, "minute": 48}
